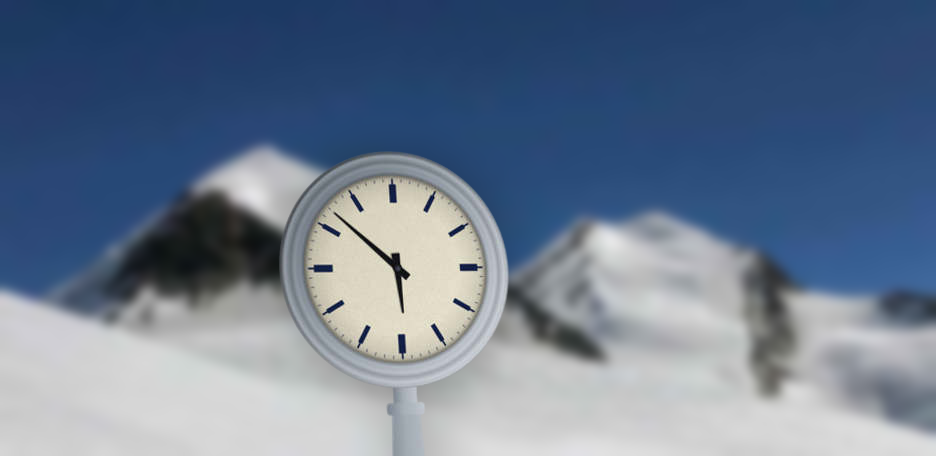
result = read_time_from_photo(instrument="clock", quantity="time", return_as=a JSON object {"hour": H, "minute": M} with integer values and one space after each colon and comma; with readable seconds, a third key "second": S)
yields {"hour": 5, "minute": 52}
